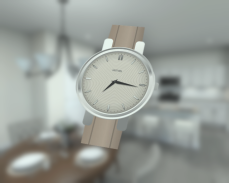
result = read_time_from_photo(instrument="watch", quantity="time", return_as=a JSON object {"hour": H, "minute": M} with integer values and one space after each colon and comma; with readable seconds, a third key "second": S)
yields {"hour": 7, "minute": 16}
